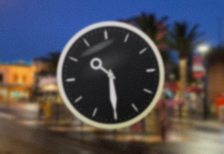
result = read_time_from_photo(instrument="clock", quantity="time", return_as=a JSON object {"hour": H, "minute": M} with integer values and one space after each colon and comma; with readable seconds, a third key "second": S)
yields {"hour": 10, "minute": 30}
